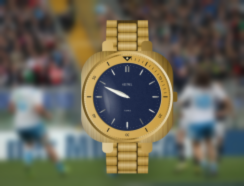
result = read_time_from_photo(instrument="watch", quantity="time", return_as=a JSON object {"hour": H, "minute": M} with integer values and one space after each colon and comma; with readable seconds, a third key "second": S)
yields {"hour": 9, "minute": 49}
